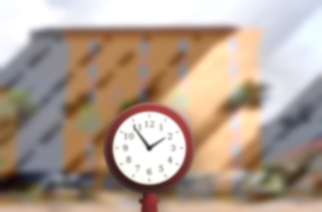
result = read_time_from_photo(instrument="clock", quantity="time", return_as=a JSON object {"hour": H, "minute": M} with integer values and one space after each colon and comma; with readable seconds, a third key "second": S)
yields {"hour": 1, "minute": 54}
